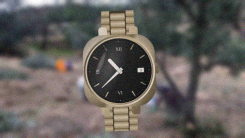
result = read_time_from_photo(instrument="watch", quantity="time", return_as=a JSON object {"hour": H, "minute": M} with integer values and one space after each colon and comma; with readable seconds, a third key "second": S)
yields {"hour": 10, "minute": 38}
